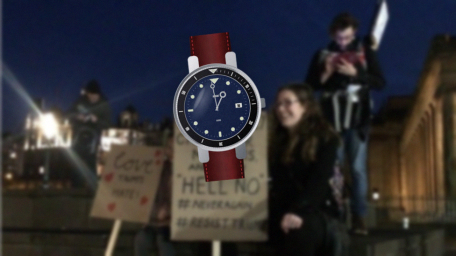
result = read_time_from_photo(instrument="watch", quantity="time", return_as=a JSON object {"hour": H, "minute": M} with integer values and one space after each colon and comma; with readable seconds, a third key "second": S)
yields {"hour": 12, "minute": 59}
